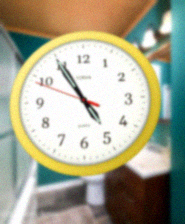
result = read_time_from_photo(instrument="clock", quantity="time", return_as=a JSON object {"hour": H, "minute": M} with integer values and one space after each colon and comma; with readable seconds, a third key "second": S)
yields {"hour": 4, "minute": 54, "second": 49}
